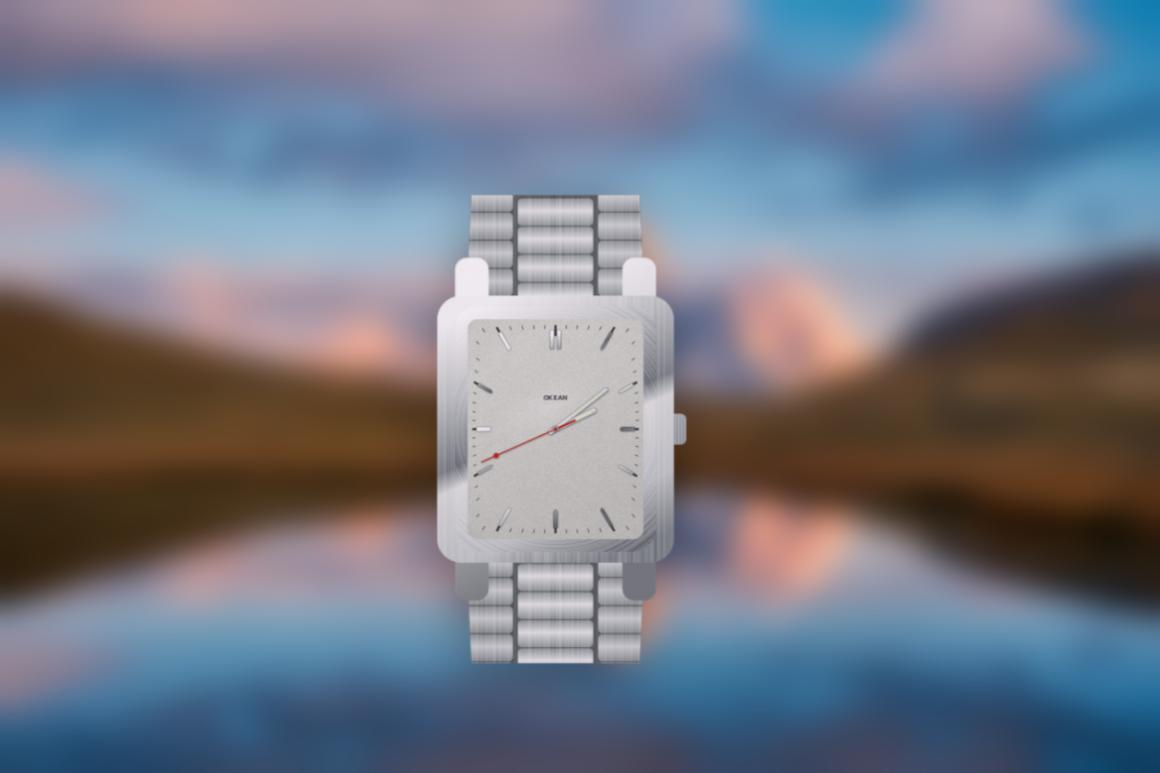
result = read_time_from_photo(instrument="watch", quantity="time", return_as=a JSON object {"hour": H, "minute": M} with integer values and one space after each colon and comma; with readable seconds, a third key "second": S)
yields {"hour": 2, "minute": 8, "second": 41}
